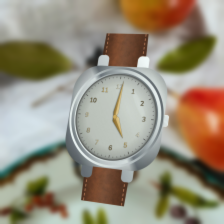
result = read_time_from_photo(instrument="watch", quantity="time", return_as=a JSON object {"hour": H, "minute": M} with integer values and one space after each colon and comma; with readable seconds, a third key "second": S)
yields {"hour": 5, "minute": 1}
